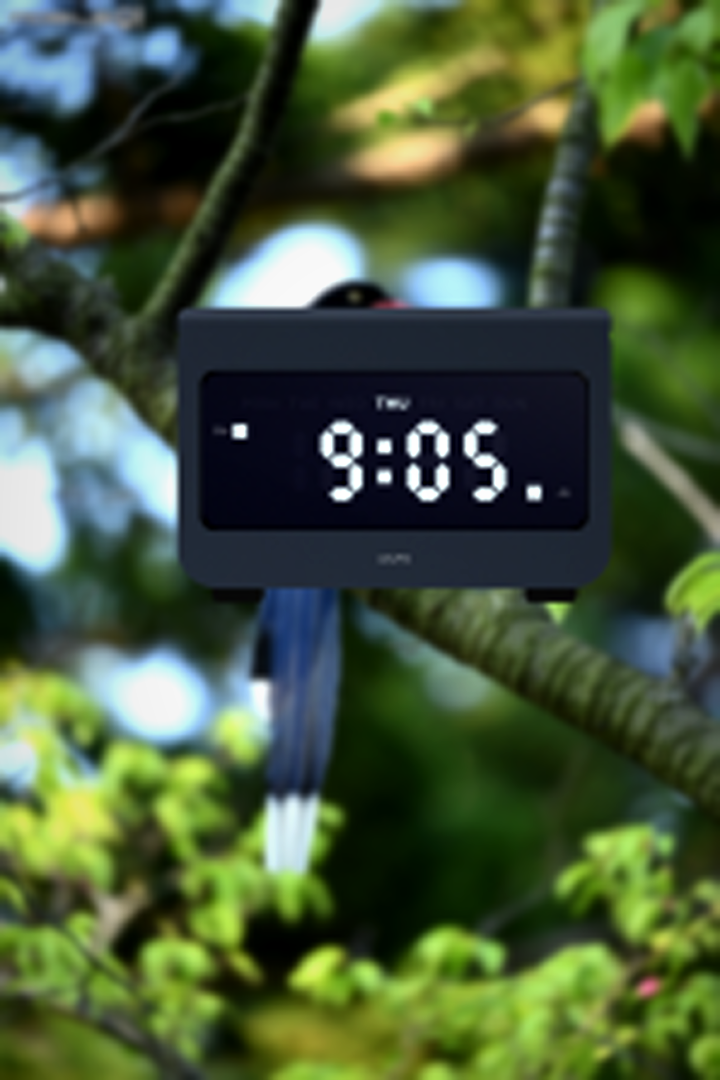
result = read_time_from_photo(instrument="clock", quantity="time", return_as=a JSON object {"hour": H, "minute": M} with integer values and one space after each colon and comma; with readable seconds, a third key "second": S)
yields {"hour": 9, "minute": 5}
